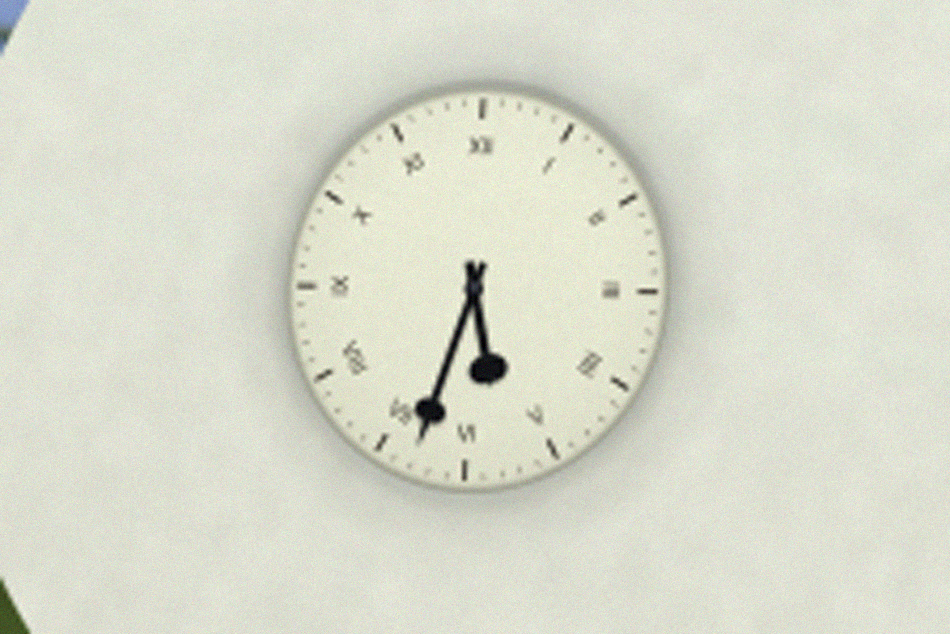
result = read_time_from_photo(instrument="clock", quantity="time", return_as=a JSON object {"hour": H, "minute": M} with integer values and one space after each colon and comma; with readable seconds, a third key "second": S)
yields {"hour": 5, "minute": 33}
